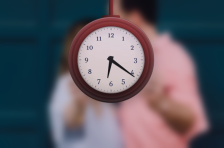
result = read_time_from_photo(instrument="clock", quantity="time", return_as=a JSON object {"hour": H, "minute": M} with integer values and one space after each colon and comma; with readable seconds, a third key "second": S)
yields {"hour": 6, "minute": 21}
